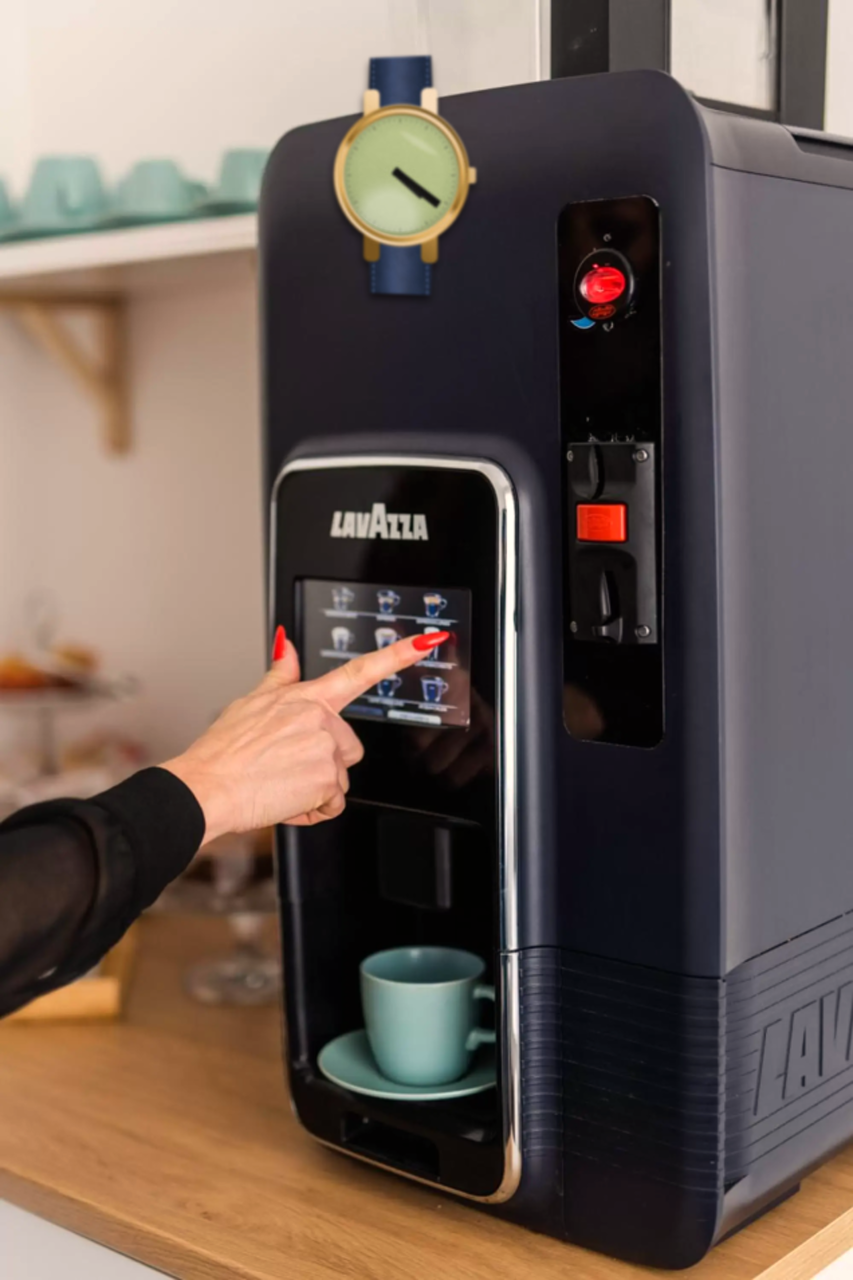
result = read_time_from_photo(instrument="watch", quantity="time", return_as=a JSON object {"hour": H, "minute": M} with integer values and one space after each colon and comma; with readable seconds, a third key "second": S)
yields {"hour": 4, "minute": 21}
